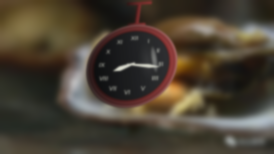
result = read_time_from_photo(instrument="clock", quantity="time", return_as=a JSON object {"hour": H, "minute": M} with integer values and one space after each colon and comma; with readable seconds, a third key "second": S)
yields {"hour": 8, "minute": 16}
